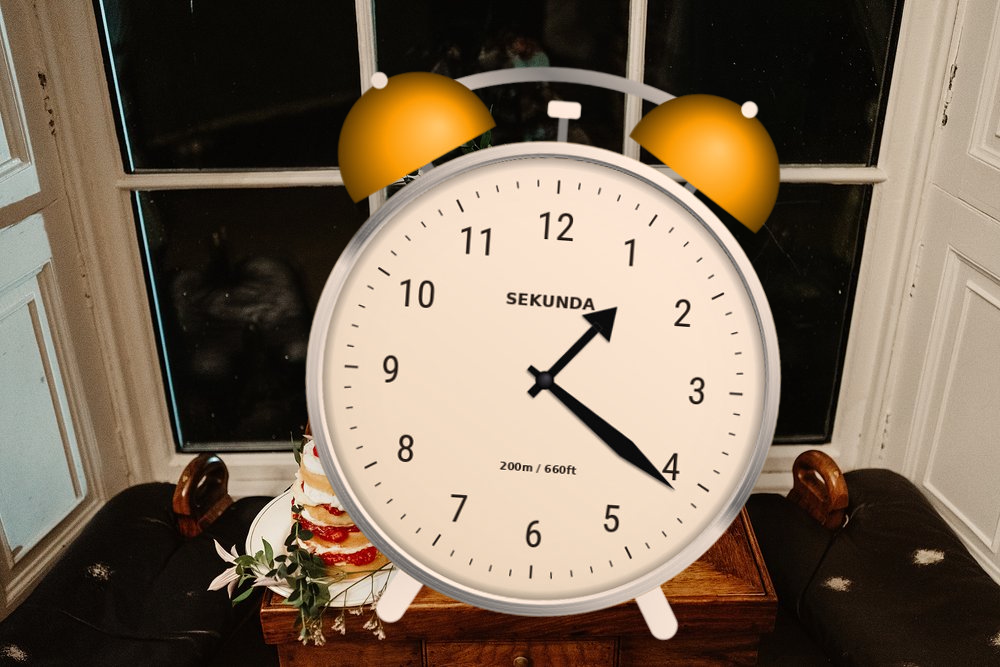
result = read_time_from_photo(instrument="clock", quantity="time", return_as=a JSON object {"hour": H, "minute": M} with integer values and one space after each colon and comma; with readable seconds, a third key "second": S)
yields {"hour": 1, "minute": 21}
